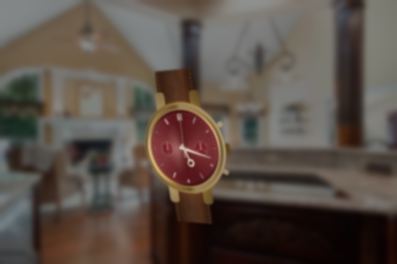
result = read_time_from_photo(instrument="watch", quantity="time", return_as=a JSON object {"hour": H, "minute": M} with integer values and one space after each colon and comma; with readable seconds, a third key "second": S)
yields {"hour": 5, "minute": 18}
